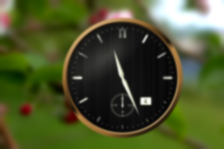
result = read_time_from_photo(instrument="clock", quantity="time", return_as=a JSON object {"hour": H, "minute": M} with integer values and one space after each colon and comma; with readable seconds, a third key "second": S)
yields {"hour": 11, "minute": 26}
